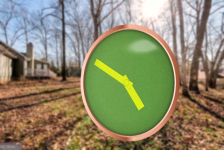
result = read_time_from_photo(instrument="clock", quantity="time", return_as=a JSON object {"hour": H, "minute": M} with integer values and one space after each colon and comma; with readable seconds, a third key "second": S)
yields {"hour": 4, "minute": 50}
